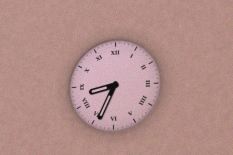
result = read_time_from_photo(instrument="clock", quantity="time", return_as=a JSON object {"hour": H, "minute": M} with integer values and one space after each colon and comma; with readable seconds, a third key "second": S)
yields {"hour": 8, "minute": 34}
